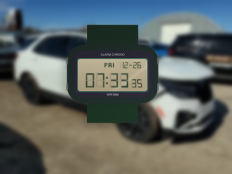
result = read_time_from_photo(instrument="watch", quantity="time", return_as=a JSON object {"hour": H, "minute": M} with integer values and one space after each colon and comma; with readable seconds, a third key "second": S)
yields {"hour": 7, "minute": 33, "second": 35}
